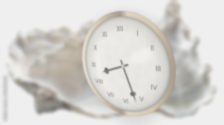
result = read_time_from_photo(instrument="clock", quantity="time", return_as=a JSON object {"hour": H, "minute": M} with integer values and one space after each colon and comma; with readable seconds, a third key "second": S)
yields {"hour": 8, "minute": 27}
